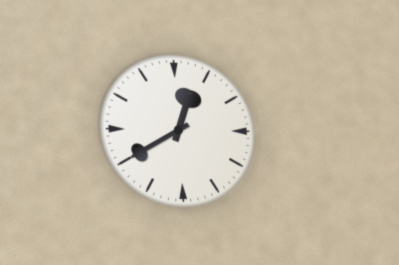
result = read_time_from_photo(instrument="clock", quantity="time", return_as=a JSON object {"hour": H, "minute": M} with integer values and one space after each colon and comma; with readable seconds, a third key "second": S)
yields {"hour": 12, "minute": 40}
